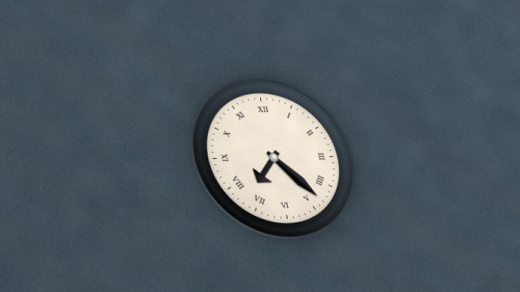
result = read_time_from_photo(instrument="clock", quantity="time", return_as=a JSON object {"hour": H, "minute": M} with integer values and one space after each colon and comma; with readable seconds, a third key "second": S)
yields {"hour": 7, "minute": 23}
